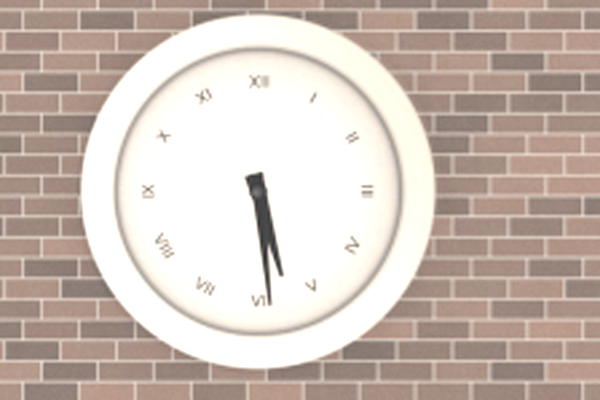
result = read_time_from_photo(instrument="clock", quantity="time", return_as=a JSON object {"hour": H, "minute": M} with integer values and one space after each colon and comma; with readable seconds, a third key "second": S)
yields {"hour": 5, "minute": 29}
